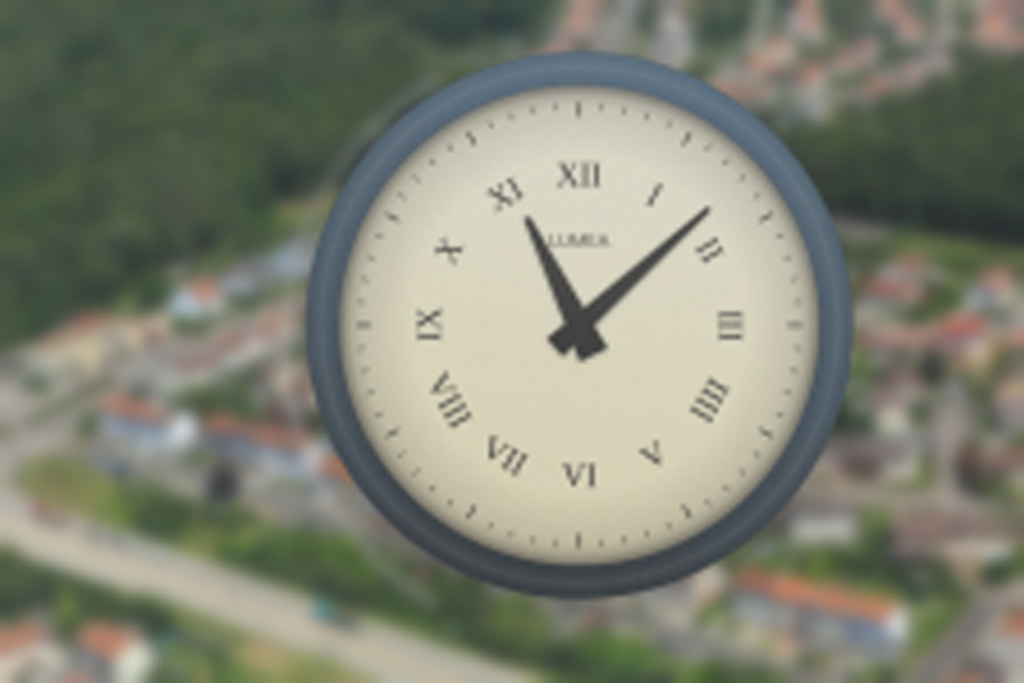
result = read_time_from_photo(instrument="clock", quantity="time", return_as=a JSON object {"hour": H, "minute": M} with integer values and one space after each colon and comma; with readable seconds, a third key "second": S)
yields {"hour": 11, "minute": 8}
